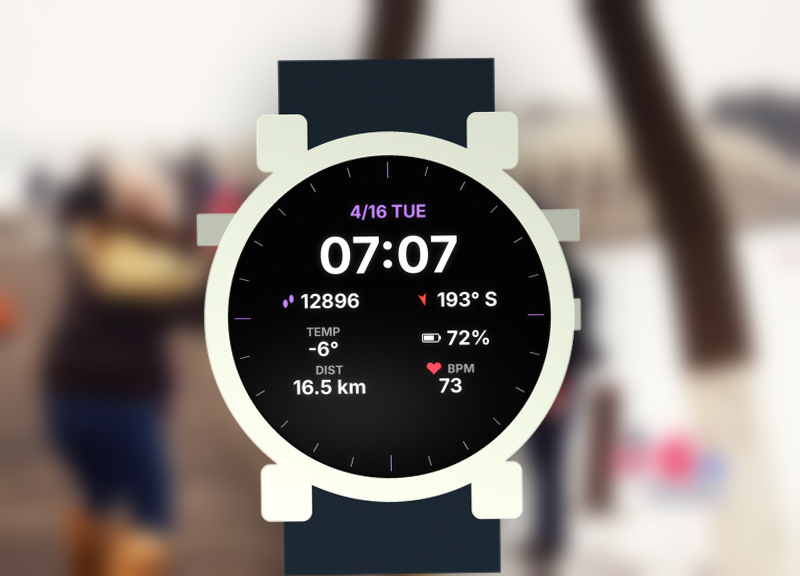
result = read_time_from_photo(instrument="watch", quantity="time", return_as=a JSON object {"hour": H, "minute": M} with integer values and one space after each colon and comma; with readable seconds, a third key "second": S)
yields {"hour": 7, "minute": 7}
